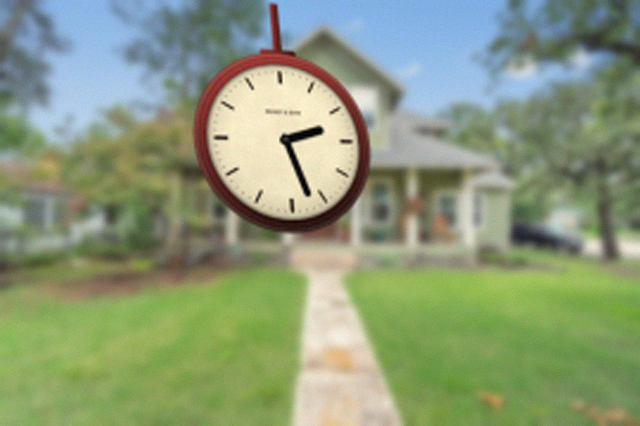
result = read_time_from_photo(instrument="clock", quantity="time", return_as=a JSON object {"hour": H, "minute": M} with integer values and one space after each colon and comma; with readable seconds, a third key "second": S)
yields {"hour": 2, "minute": 27}
